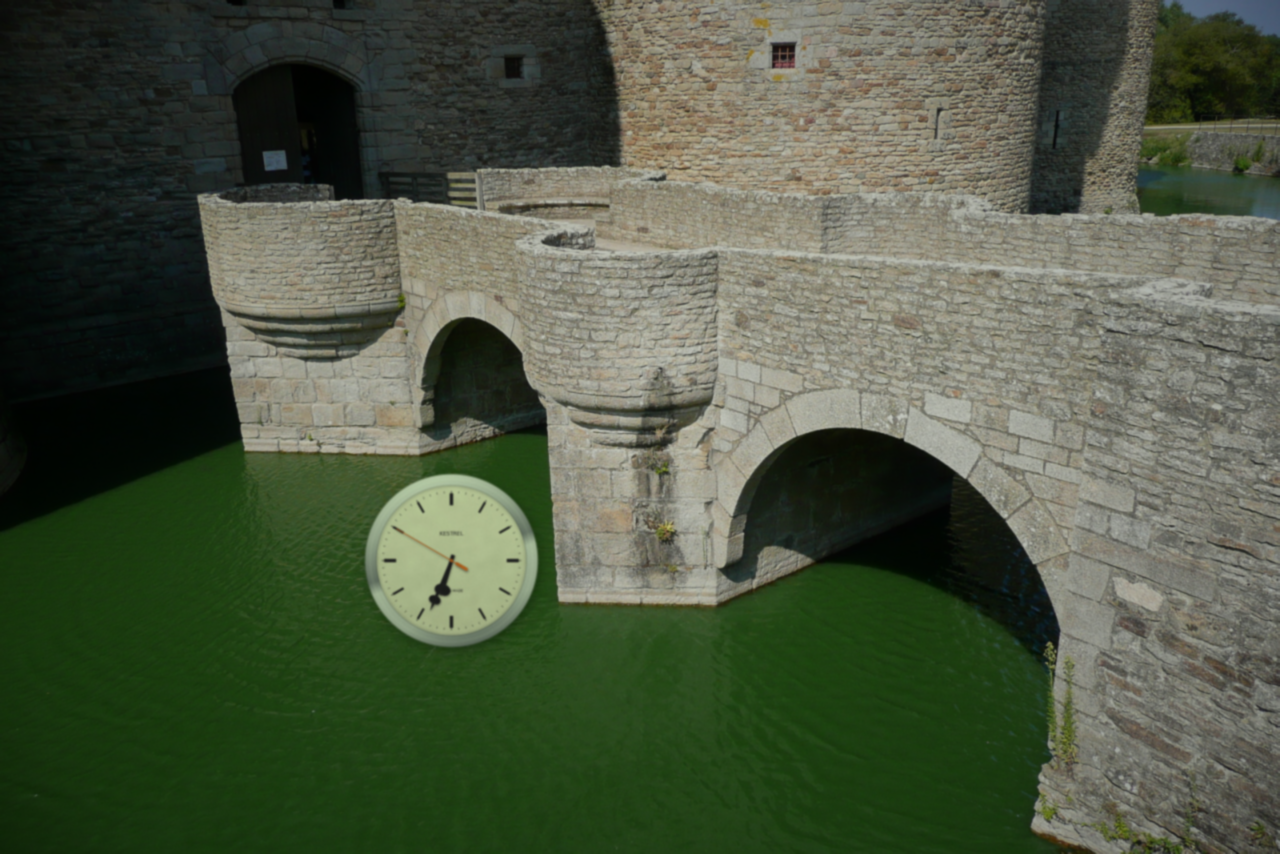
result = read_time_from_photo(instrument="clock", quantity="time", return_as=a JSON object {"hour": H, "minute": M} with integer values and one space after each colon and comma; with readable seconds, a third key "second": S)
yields {"hour": 6, "minute": 33, "second": 50}
